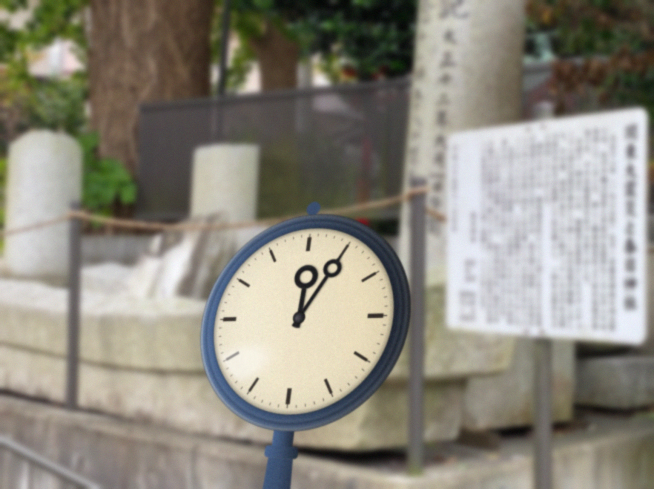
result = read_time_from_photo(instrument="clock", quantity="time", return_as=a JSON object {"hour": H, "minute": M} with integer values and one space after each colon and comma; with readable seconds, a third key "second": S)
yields {"hour": 12, "minute": 5}
